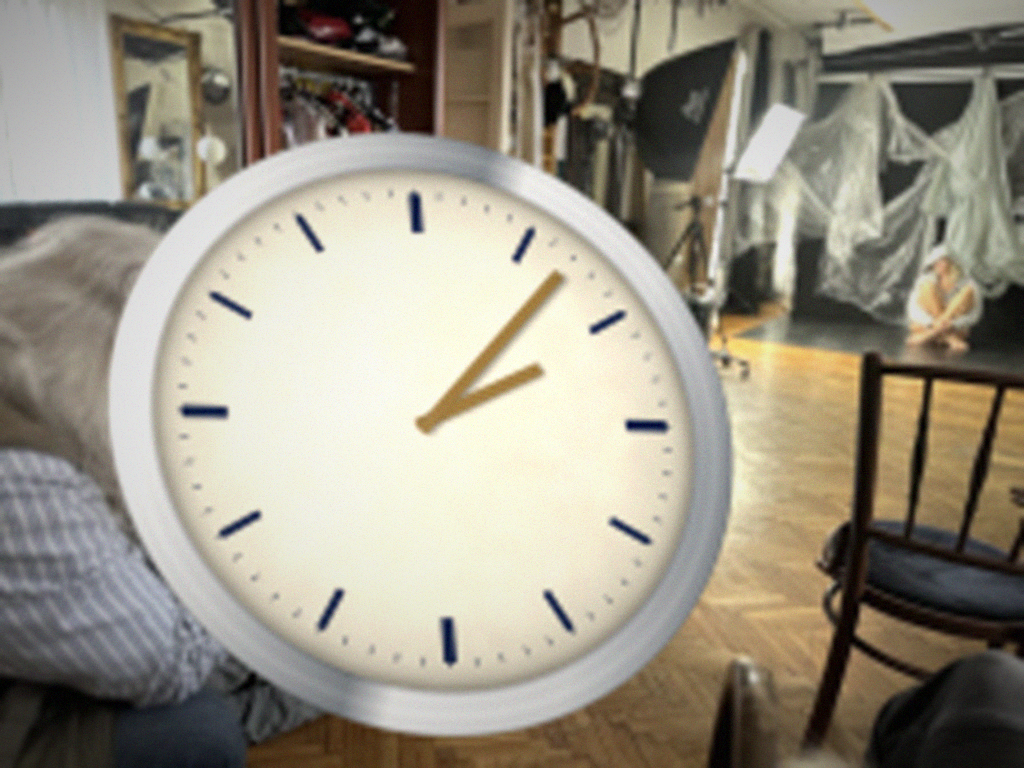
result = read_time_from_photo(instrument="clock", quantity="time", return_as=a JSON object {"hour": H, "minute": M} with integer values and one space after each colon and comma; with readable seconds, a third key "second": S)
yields {"hour": 2, "minute": 7}
